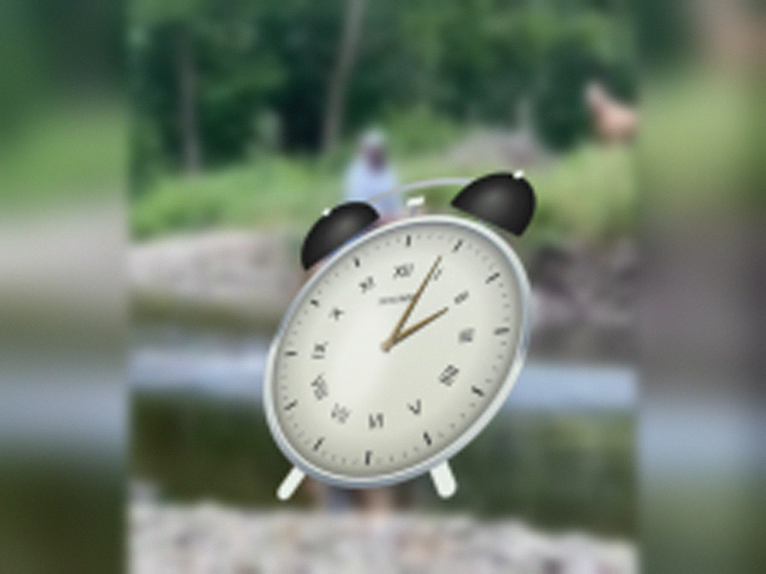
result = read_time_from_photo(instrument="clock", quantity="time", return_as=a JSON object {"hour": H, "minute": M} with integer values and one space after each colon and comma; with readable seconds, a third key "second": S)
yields {"hour": 2, "minute": 4}
